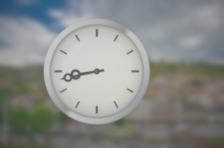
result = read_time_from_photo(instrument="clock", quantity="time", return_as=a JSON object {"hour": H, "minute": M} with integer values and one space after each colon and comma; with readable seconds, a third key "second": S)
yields {"hour": 8, "minute": 43}
